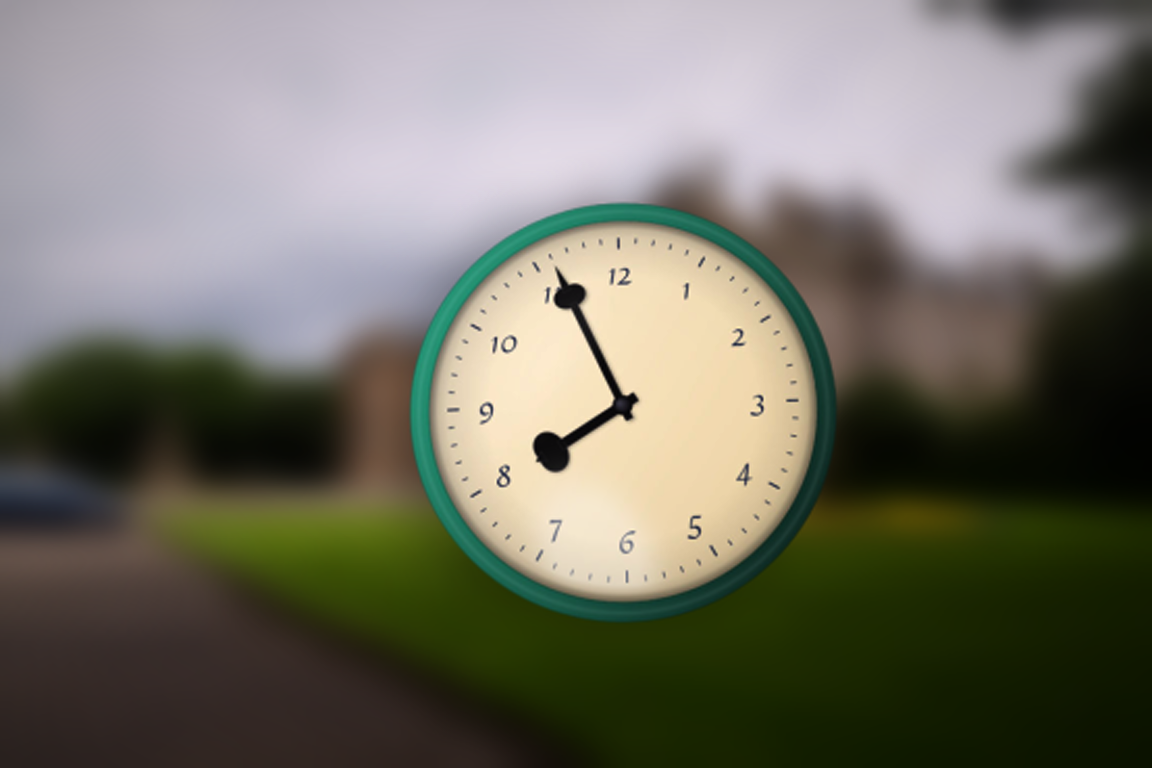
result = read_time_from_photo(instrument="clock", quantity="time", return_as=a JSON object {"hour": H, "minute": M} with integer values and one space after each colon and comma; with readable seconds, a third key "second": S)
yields {"hour": 7, "minute": 56}
